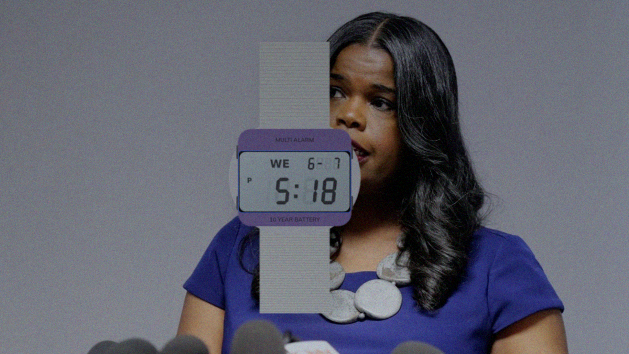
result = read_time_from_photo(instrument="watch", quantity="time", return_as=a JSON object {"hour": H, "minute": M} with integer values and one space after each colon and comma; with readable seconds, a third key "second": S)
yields {"hour": 5, "minute": 18}
